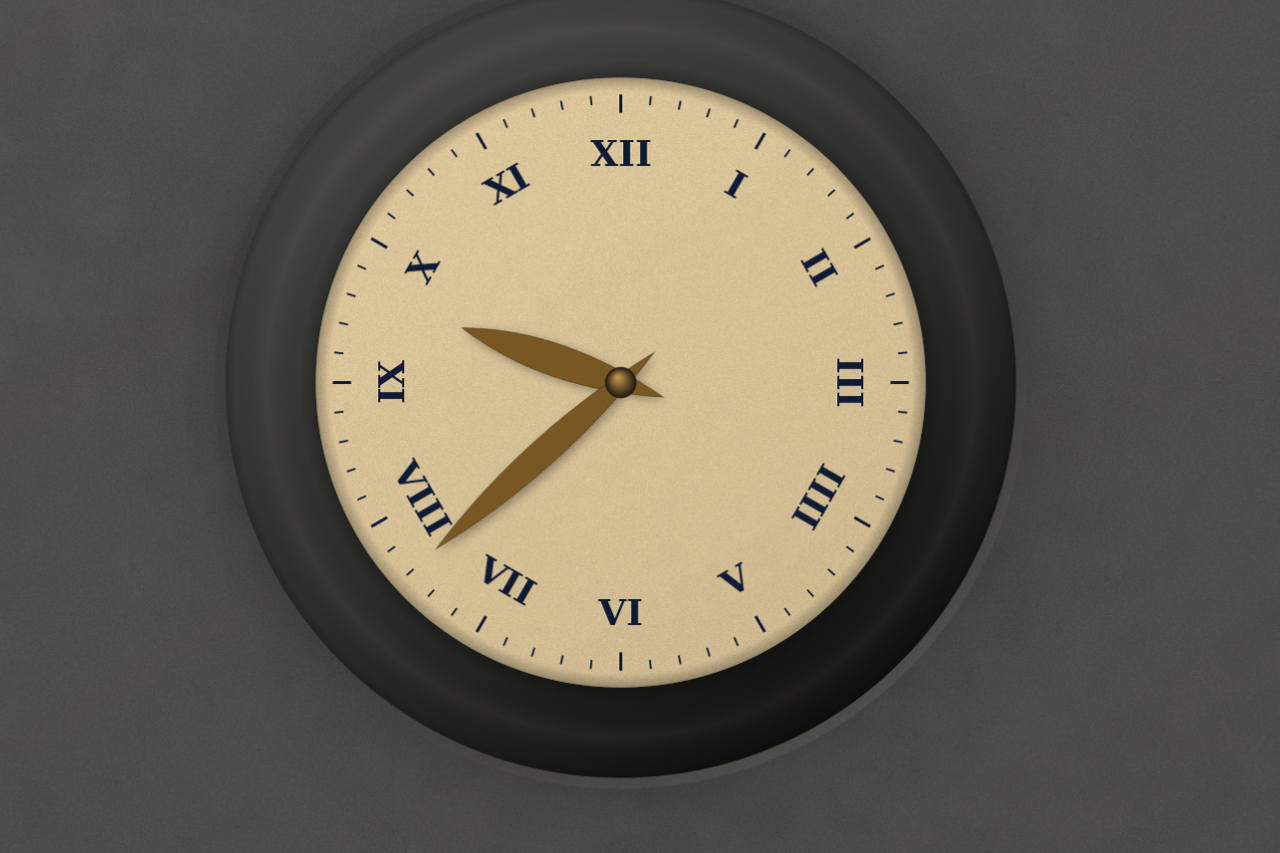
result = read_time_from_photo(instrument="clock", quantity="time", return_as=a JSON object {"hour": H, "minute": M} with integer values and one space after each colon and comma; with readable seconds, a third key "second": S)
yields {"hour": 9, "minute": 38}
